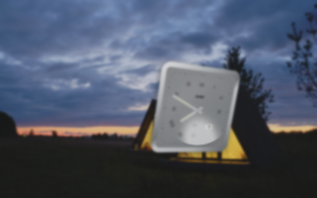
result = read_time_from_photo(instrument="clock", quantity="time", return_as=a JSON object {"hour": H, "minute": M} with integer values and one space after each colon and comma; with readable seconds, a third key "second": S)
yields {"hour": 7, "minute": 49}
